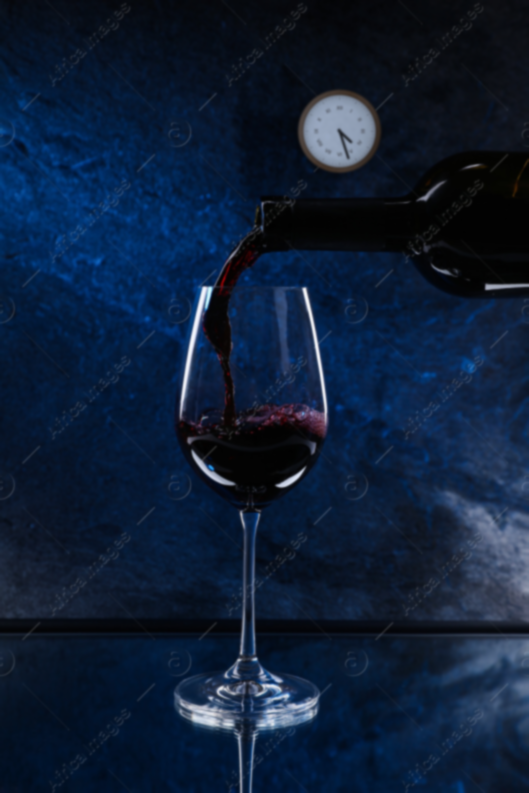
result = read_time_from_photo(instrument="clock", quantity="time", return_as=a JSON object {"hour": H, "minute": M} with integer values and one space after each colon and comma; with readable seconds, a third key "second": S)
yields {"hour": 4, "minute": 27}
